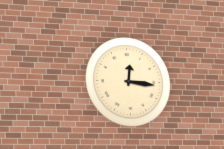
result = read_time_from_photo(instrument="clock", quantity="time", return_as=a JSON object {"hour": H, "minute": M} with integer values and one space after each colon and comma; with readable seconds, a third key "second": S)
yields {"hour": 12, "minute": 16}
